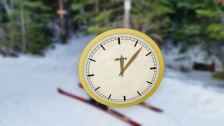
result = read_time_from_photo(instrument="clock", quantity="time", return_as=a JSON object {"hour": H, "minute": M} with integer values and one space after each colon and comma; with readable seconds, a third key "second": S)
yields {"hour": 12, "minute": 7}
